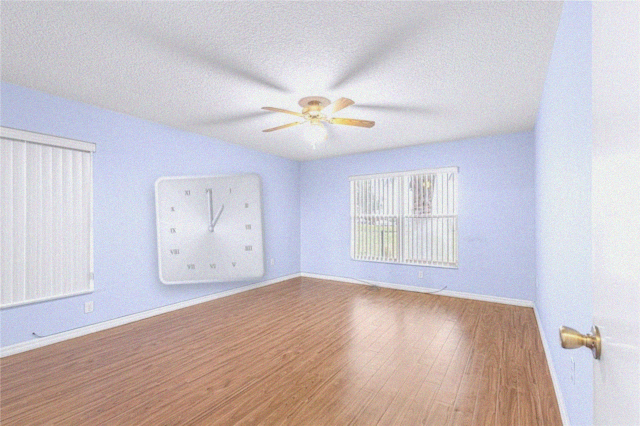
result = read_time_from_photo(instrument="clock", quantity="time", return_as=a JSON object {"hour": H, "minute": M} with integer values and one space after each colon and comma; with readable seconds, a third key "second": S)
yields {"hour": 1, "minute": 0}
